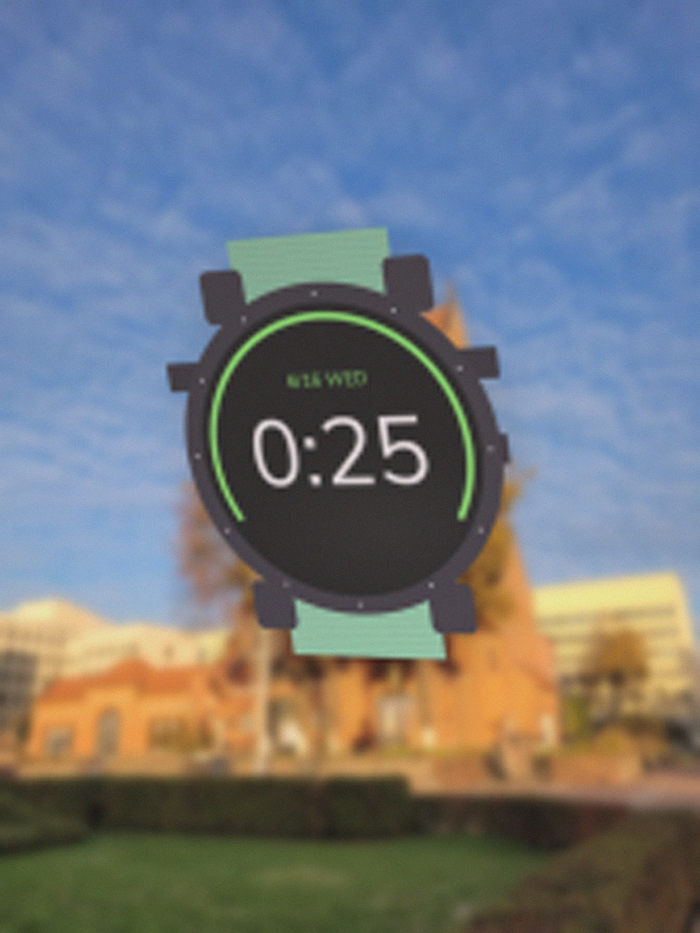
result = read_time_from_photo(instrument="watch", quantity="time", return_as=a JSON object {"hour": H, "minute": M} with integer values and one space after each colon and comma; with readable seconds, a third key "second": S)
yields {"hour": 0, "minute": 25}
